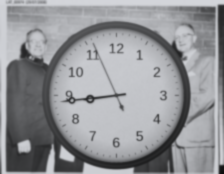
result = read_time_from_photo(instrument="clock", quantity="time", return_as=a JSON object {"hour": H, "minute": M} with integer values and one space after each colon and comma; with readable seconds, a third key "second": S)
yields {"hour": 8, "minute": 43, "second": 56}
